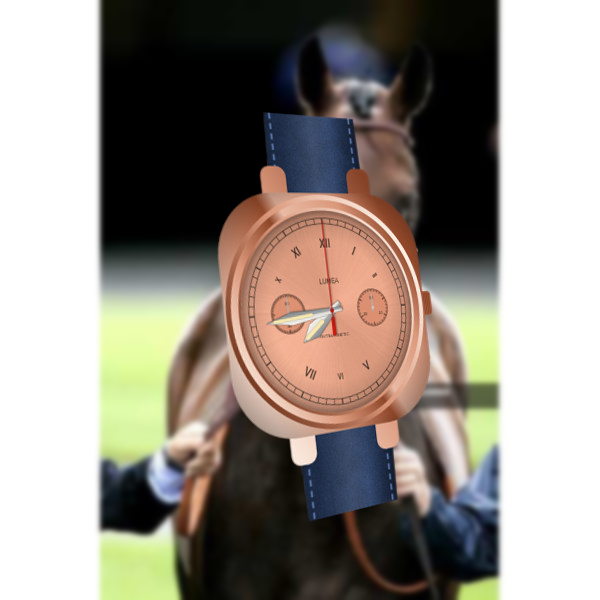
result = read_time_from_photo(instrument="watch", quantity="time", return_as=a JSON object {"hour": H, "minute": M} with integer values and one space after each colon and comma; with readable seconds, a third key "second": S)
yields {"hour": 7, "minute": 44}
